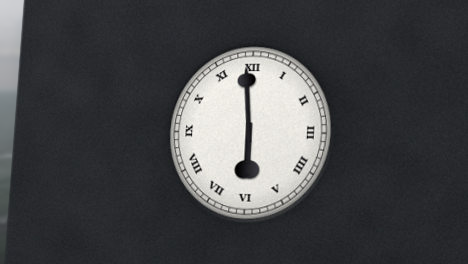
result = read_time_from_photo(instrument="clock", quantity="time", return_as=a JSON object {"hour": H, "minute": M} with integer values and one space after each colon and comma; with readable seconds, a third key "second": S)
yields {"hour": 5, "minute": 59}
